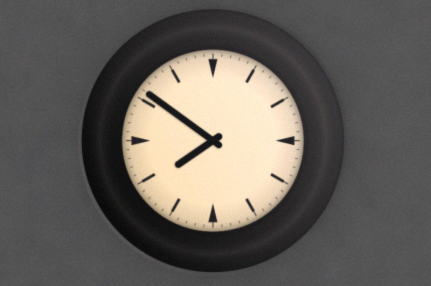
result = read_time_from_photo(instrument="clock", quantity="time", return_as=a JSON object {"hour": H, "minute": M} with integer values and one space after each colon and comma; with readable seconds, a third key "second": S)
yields {"hour": 7, "minute": 51}
